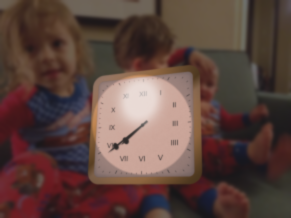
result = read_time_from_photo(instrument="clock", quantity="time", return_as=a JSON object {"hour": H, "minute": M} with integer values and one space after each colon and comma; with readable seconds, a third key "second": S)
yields {"hour": 7, "minute": 39}
